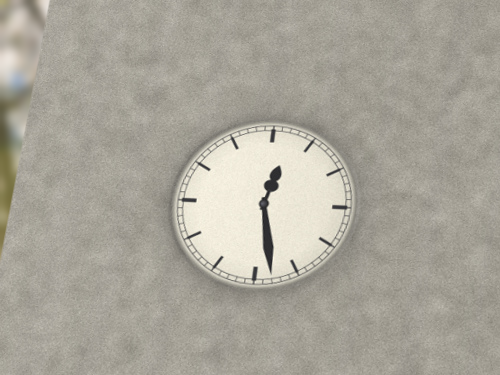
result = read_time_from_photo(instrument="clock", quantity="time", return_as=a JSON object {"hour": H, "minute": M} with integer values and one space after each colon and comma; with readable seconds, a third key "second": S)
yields {"hour": 12, "minute": 28}
